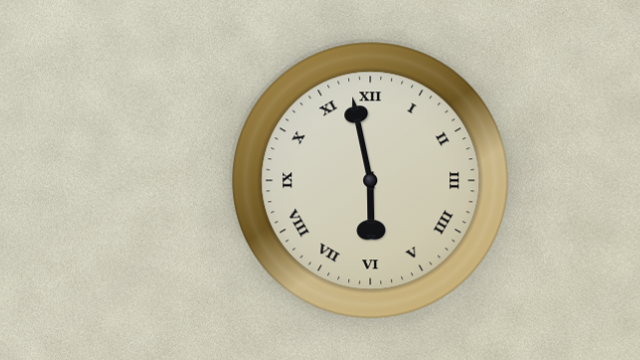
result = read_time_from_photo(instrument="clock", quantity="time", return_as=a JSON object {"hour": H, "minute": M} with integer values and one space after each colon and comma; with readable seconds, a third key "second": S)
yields {"hour": 5, "minute": 58}
